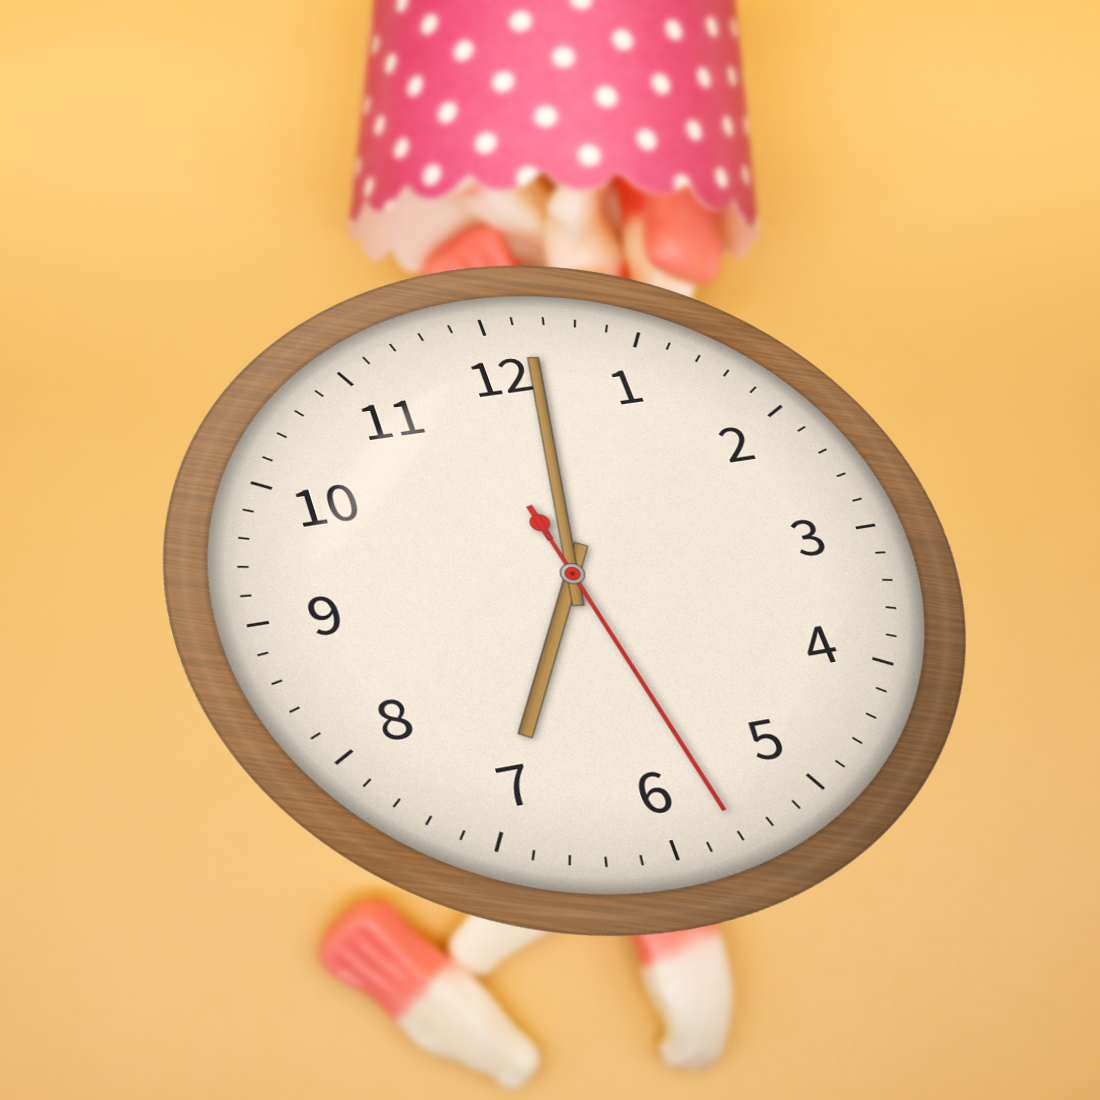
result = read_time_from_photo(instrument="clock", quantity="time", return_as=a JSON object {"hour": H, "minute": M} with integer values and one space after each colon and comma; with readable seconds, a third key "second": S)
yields {"hour": 7, "minute": 1, "second": 28}
